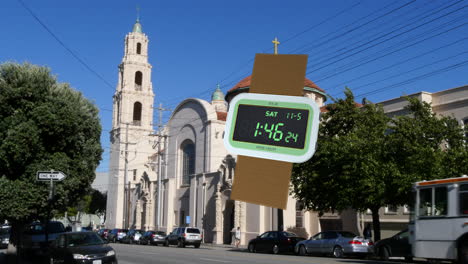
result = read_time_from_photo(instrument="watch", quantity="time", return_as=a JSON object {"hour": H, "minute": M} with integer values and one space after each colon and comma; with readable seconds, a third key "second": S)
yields {"hour": 1, "minute": 46, "second": 24}
